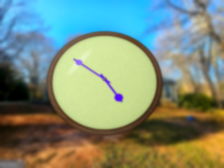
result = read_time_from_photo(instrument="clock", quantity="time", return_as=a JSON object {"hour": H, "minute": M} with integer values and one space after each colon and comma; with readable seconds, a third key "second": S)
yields {"hour": 4, "minute": 51}
